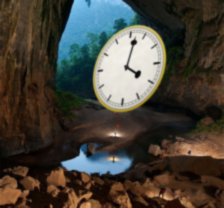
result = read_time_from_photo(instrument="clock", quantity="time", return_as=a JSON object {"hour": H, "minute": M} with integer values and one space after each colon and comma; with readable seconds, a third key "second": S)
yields {"hour": 4, "minute": 2}
